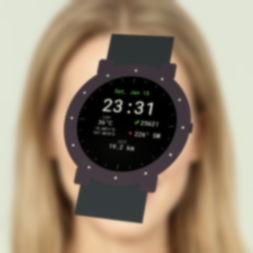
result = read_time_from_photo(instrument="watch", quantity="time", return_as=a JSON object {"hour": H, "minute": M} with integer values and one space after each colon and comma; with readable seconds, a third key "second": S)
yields {"hour": 23, "minute": 31}
